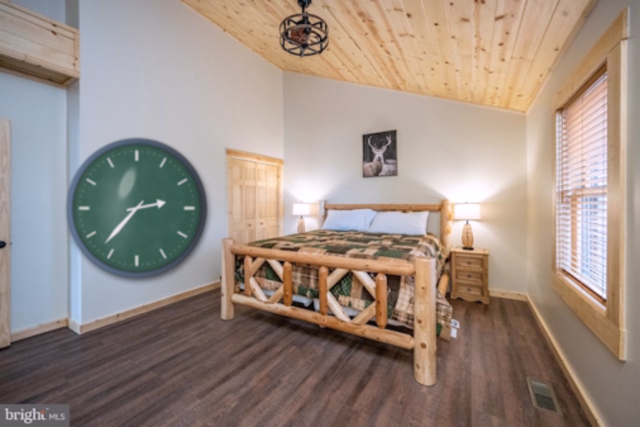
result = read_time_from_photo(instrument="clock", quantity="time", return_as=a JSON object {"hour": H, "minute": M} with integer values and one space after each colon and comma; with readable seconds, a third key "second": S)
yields {"hour": 2, "minute": 37}
